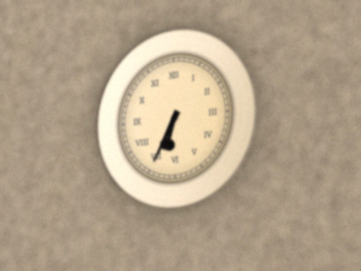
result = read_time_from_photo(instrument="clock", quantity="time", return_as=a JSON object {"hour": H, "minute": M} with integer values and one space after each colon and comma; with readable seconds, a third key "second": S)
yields {"hour": 6, "minute": 35}
